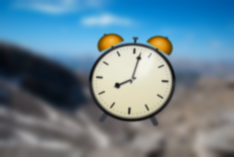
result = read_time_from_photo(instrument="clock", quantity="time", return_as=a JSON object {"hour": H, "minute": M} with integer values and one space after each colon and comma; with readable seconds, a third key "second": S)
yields {"hour": 8, "minute": 2}
